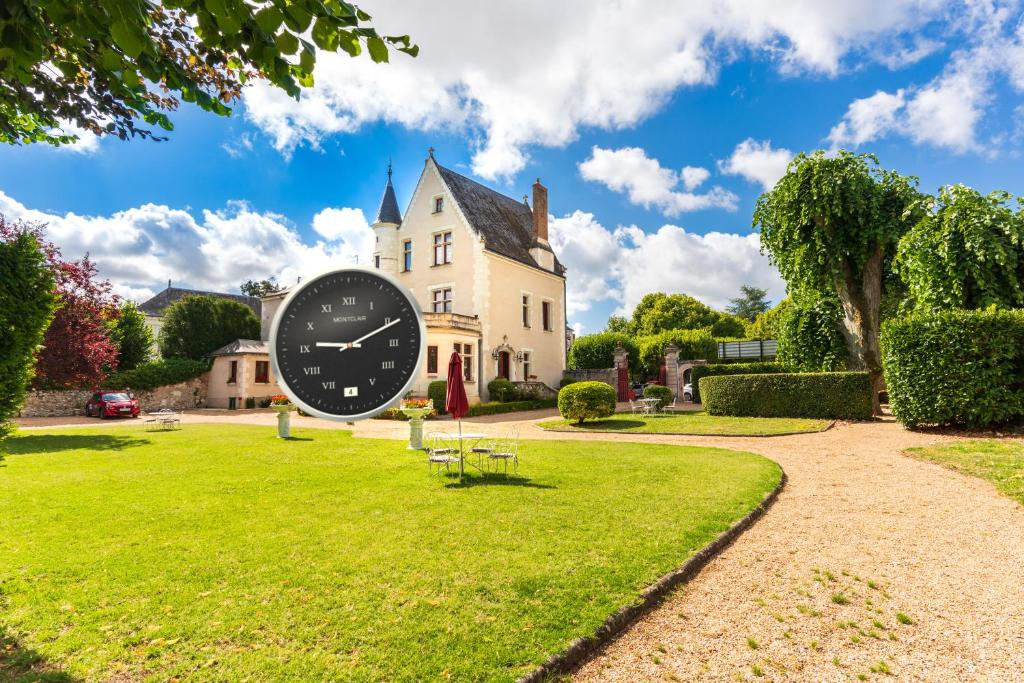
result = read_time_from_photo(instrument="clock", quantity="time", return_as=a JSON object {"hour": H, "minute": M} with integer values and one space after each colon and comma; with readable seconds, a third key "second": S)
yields {"hour": 9, "minute": 11}
